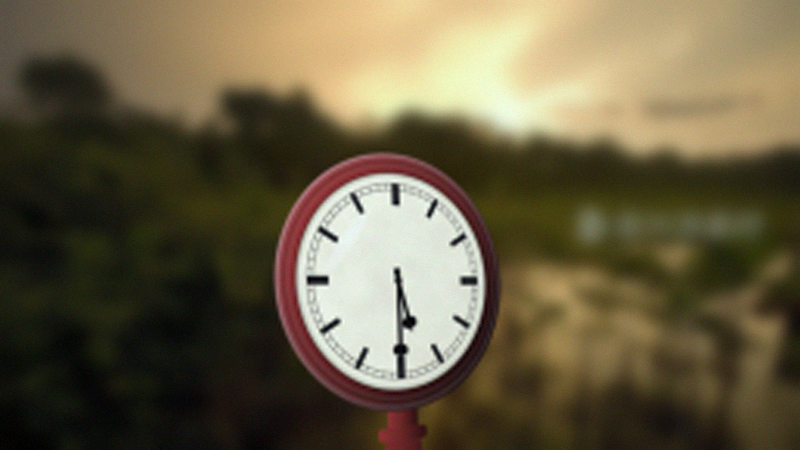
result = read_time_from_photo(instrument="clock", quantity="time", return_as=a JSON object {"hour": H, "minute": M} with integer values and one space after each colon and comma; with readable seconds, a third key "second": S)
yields {"hour": 5, "minute": 30}
